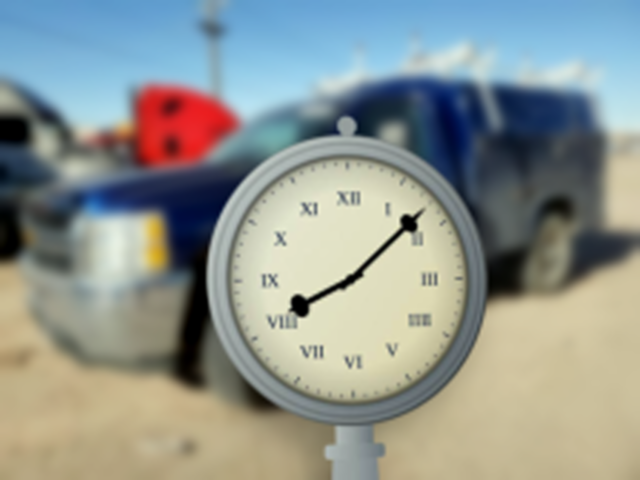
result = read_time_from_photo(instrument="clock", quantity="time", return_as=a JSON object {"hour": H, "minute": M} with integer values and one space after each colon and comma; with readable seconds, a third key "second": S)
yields {"hour": 8, "minute": 8}
